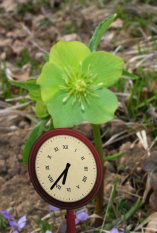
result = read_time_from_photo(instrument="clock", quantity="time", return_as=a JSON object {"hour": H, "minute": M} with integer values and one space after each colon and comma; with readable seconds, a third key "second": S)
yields {"hour": 6, "minute": 37}
